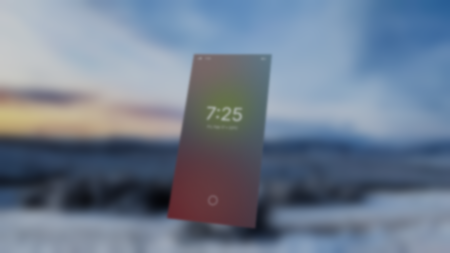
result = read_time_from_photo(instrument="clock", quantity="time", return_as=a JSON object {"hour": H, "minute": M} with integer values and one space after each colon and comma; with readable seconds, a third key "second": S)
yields {"hour": 7, "minute": 25}
